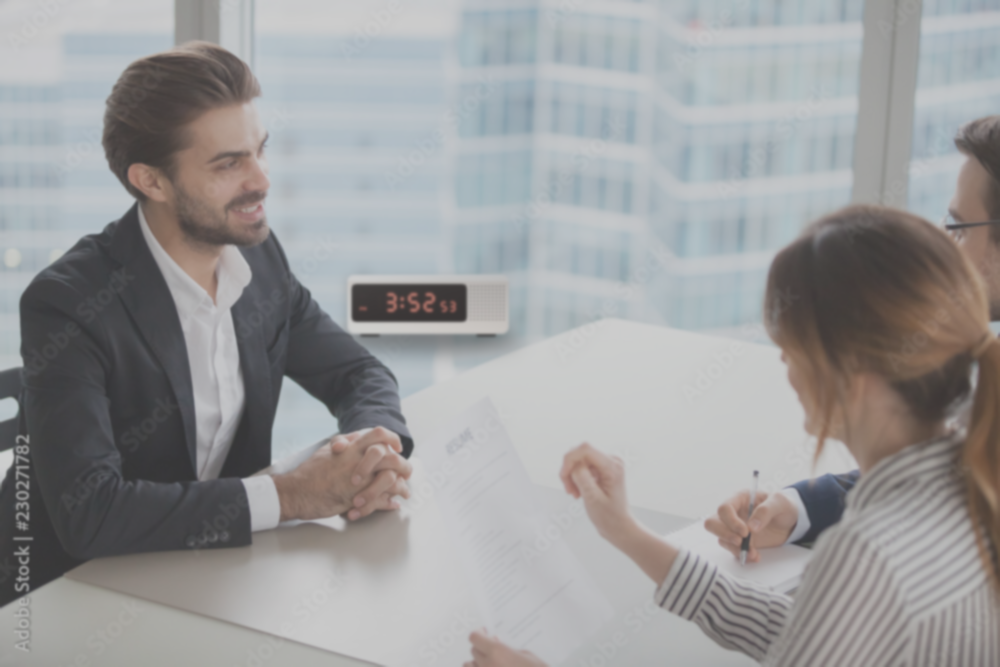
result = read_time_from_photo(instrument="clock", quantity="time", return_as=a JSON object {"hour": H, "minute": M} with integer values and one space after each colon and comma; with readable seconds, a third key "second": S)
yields {"hour": 3, "minute": 52}
